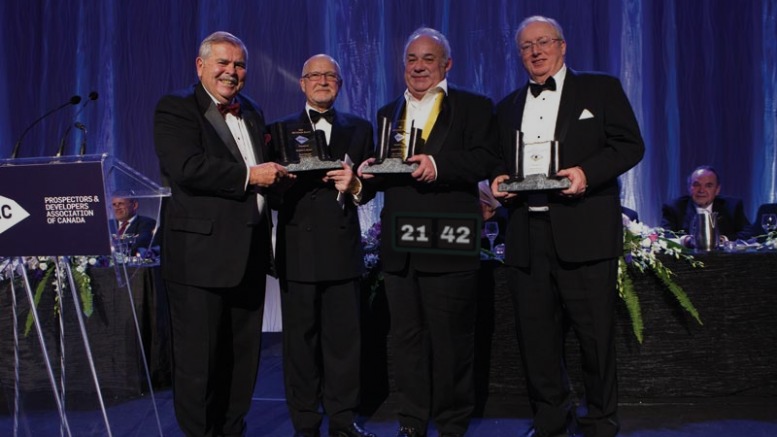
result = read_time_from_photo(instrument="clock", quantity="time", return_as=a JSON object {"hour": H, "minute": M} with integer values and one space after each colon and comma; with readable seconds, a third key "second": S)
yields {"hour": 21, "minute": 42}
